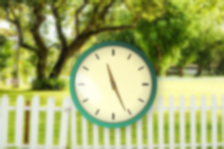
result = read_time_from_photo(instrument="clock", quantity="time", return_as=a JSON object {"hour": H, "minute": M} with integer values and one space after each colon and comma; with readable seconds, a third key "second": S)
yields {"hour": 11, "minute": 26}
